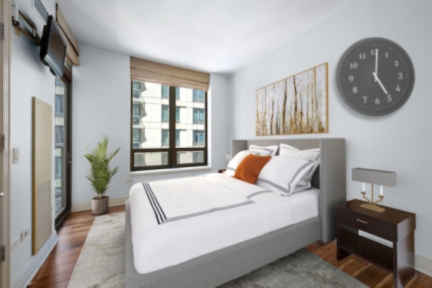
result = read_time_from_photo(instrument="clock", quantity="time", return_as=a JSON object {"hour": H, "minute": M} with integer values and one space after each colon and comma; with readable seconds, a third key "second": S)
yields {"hour": 5, "minute": 1}
